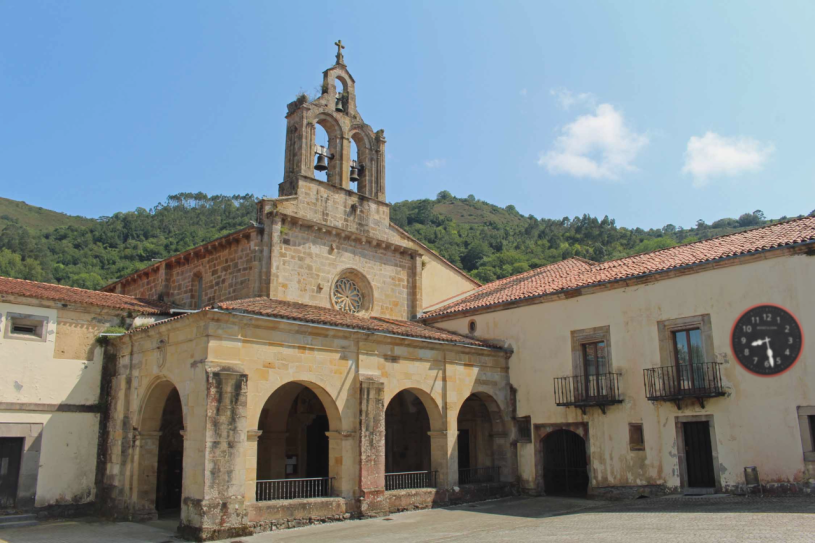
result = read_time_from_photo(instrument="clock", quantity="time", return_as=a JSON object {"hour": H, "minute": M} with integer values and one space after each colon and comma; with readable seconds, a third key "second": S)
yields {"hour": 8, "minute": 28}
